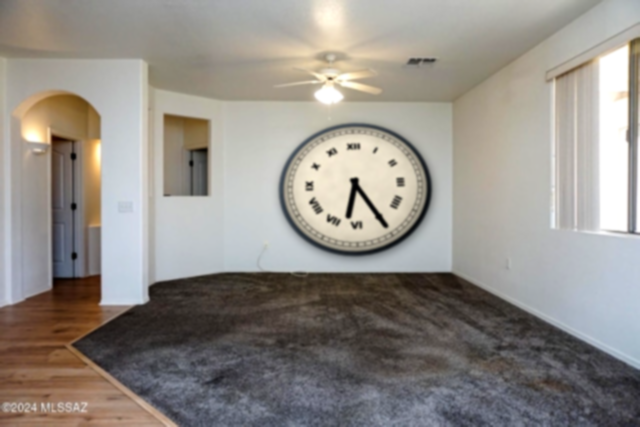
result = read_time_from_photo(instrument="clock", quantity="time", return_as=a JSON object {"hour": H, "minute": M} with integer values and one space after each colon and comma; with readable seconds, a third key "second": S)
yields {"hour": 6, "minute": 25}
